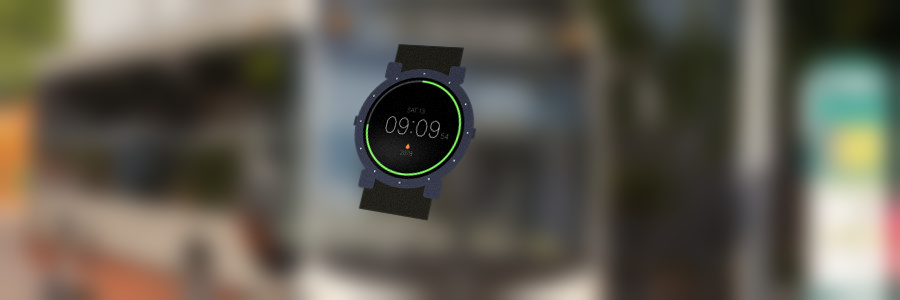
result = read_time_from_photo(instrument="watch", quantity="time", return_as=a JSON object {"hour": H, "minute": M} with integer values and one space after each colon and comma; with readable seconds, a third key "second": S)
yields {"hour": 9, "minute": 9}
